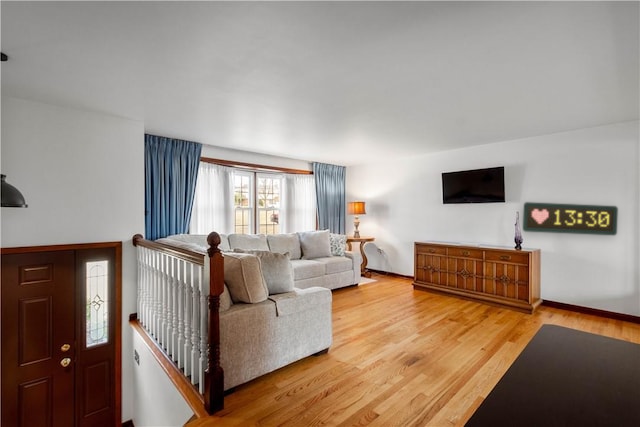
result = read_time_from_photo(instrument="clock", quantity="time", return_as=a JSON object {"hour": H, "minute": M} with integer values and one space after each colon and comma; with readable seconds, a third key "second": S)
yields {"hour": 13, "minute": 30}
